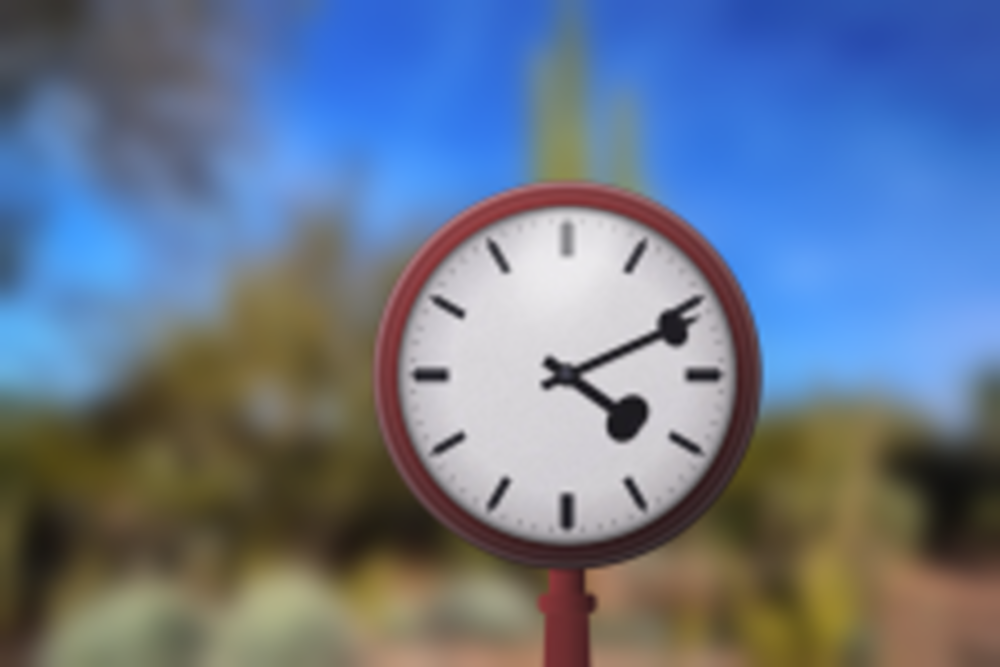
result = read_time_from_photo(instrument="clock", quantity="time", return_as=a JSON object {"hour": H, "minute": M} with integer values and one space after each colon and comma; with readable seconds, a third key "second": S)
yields {"hour": 4, "minute": 11}
